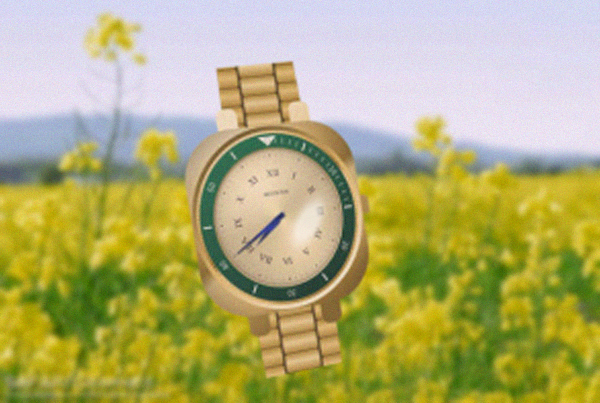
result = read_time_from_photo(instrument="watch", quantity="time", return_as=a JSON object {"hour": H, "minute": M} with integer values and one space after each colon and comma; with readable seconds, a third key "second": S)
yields {"hour": 7, "minute": 40}
